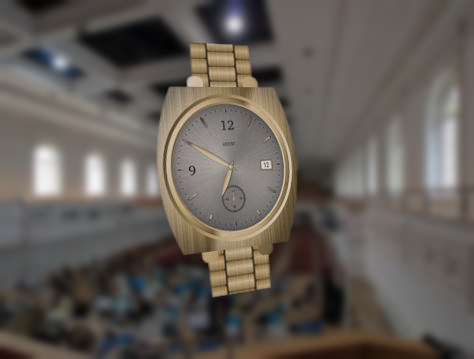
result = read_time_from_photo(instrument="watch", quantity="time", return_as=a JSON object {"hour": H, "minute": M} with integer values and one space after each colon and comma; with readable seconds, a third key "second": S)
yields {"hour": 6, "minute": 50}
